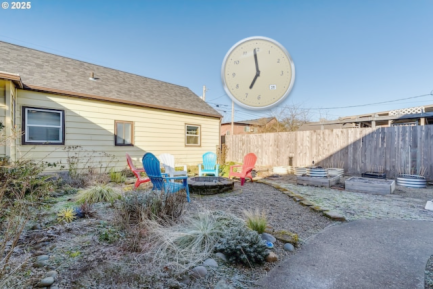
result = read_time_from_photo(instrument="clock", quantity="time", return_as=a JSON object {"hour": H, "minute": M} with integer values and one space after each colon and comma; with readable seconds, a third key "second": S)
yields {"hour": 6, "minute": 59}
